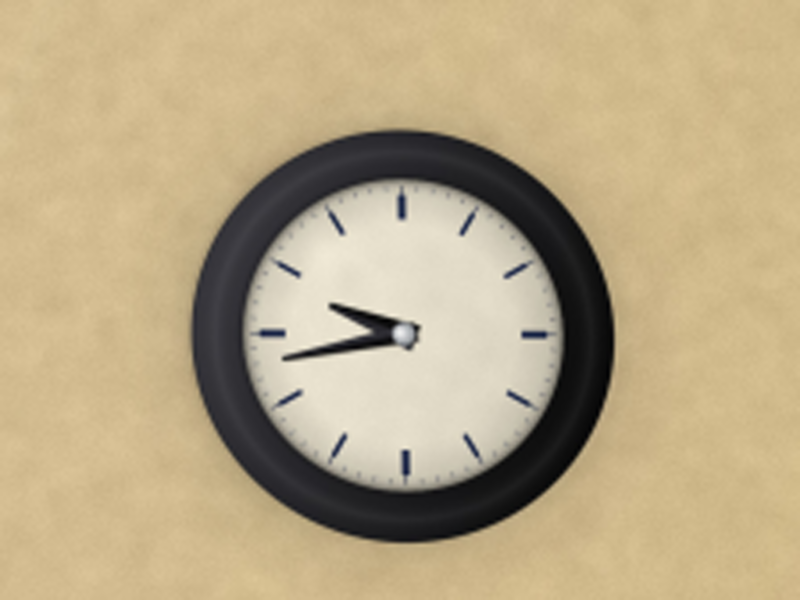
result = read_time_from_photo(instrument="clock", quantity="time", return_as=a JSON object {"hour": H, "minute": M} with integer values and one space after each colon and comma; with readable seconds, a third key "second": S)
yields {"hour": 9, "minute": 43}
